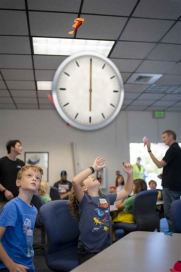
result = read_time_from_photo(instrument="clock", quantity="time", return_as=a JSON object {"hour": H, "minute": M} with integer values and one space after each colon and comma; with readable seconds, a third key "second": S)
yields {"hour": 6, "minute": 0}
